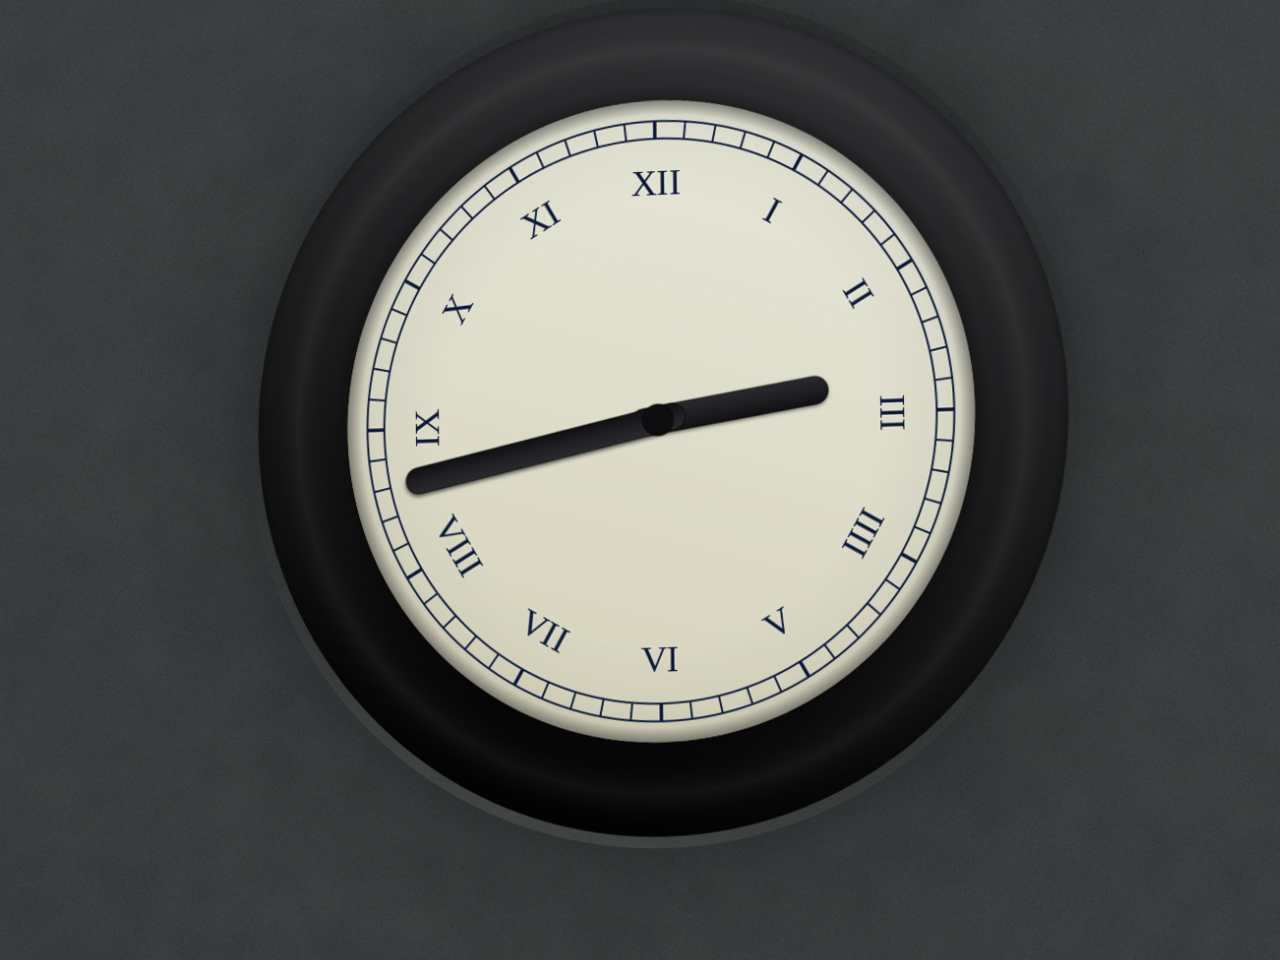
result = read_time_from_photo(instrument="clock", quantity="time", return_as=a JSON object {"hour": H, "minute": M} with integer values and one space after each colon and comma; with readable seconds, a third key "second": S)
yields {"hour": 2, "minute": 43}
